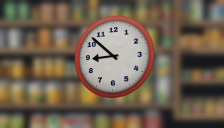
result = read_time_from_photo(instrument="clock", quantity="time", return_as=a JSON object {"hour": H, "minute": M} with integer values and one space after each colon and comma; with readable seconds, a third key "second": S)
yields {"hour": 8, "minute": 52}
